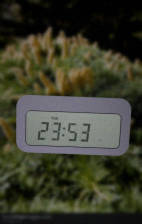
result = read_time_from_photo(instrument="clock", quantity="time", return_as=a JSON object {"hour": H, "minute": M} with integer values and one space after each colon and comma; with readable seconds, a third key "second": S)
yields {"hour": 23, "minute": 53}
